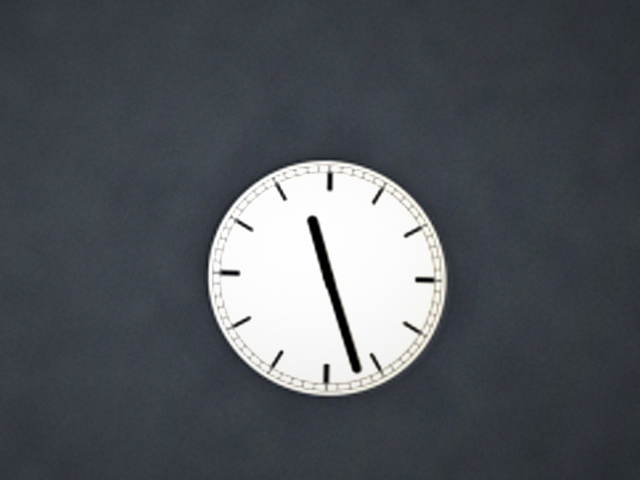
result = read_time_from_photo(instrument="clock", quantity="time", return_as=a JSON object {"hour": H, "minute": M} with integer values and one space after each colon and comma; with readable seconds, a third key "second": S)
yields {"hour": 11, "minute": 27}
